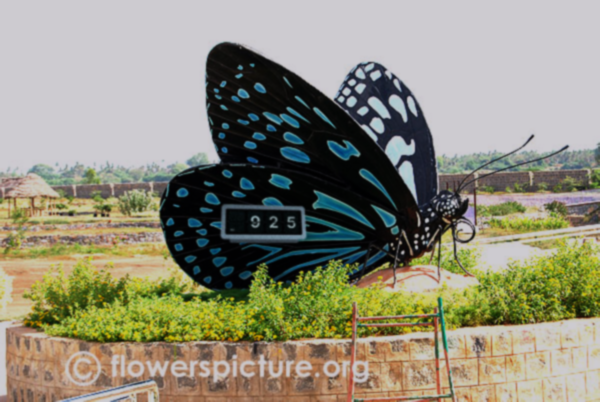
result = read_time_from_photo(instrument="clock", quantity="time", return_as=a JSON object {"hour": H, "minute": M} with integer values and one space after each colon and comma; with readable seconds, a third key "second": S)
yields {"hour": 9, "minute": 25}
